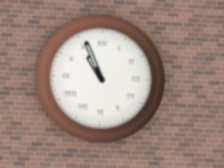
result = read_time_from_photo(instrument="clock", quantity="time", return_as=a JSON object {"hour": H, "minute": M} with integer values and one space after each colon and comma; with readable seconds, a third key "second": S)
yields {"hour": 10, "minute": 56}
